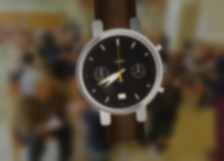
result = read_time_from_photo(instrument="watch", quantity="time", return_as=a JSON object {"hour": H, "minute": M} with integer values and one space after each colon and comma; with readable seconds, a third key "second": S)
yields {"hour": 7, "minute": 41}
